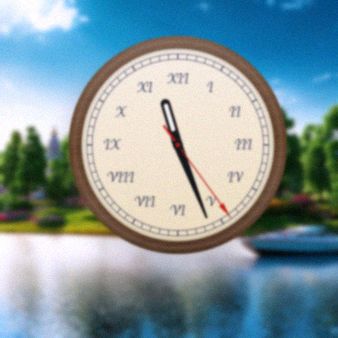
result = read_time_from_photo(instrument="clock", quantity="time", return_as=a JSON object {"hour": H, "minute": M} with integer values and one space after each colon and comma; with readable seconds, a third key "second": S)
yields {"hour": 11, "minute": 26, "second": 24}
